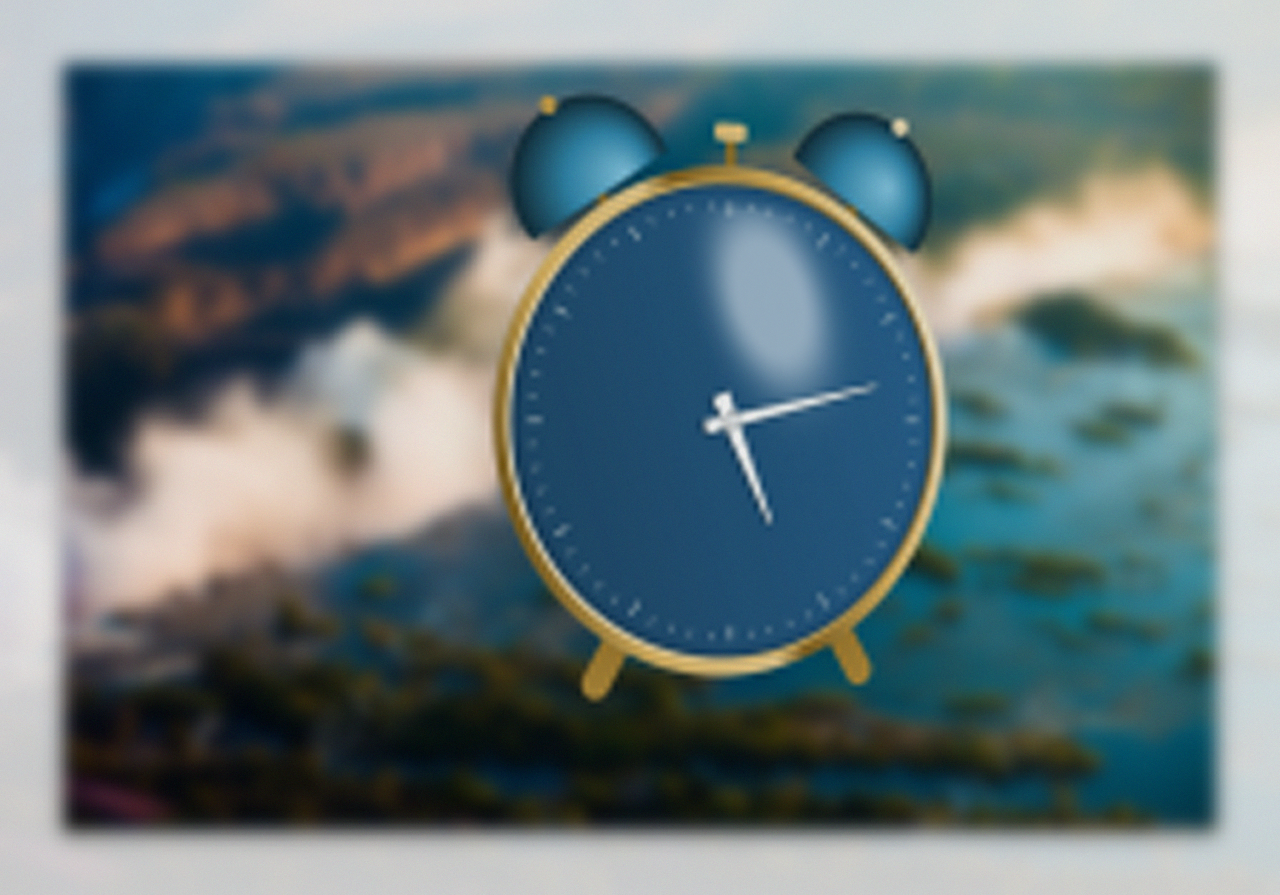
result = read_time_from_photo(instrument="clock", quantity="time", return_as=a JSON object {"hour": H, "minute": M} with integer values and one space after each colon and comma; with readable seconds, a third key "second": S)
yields {"hour": 5, "minute": 13}
